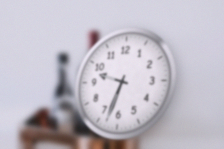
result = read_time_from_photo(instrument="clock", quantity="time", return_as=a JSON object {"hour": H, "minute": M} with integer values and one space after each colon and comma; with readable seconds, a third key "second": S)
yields {"hour": 9, "minute": 33}
